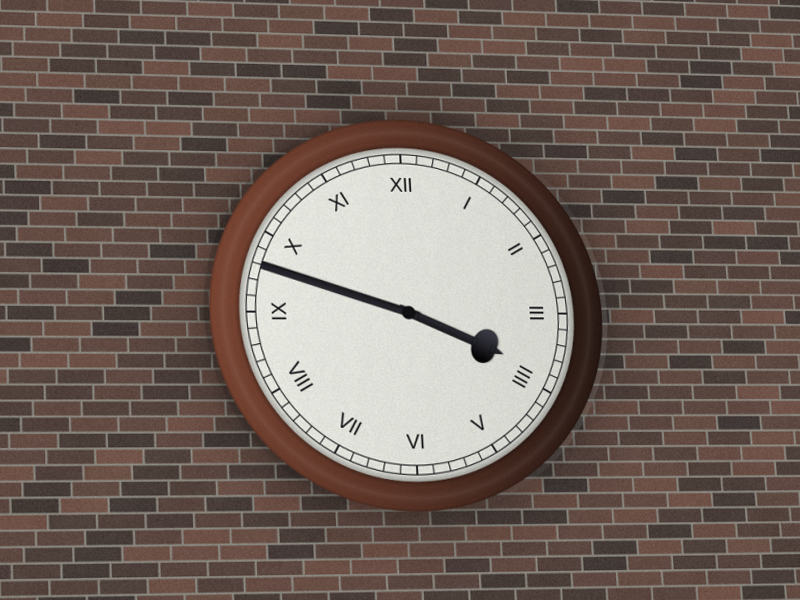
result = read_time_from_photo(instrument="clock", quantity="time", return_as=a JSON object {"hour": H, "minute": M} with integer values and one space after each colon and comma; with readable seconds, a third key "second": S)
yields {"hour": 3, "minute": 48}
